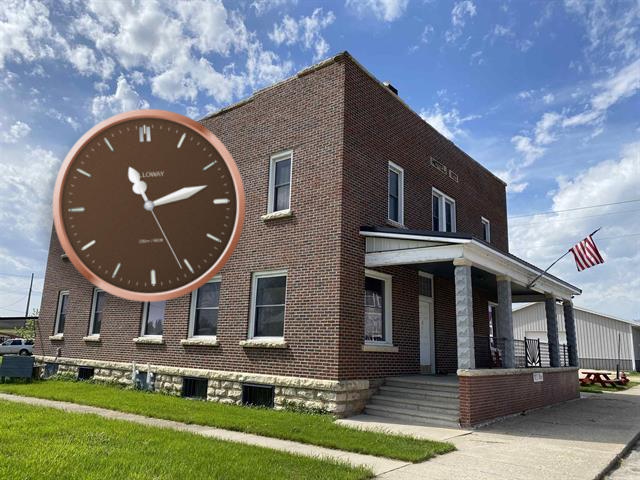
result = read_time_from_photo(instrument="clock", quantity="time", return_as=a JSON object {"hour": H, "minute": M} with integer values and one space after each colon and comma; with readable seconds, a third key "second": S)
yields {"hour": 11, "minute": 12, "second": 26}
